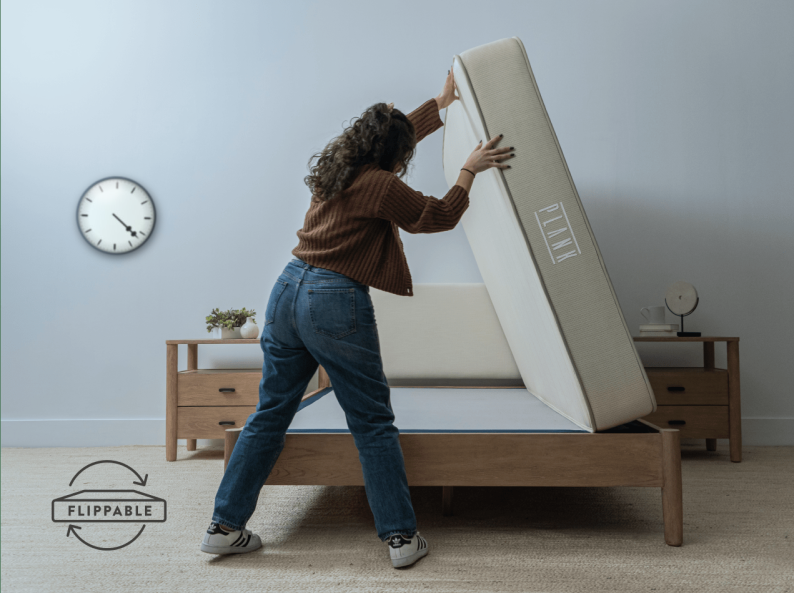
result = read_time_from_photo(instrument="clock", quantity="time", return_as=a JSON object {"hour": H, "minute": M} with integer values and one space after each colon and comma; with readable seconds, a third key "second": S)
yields {"hour": 4, "minute": 22}
